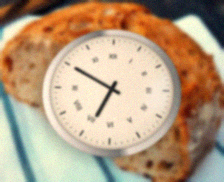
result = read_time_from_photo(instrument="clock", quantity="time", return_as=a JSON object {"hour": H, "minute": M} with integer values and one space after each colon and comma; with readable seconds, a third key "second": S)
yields {"hour": 6, "minute": 50}
